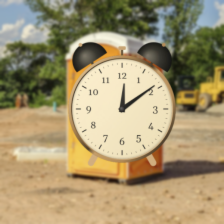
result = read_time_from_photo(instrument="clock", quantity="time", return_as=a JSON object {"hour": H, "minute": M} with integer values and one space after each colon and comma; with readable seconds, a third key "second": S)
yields {"hour": 12, "minute": 9}
